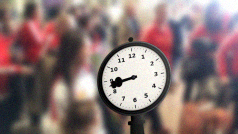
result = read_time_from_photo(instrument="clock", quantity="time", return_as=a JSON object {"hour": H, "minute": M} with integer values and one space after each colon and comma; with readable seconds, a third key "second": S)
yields {"hour": 8, "minute": 43}
